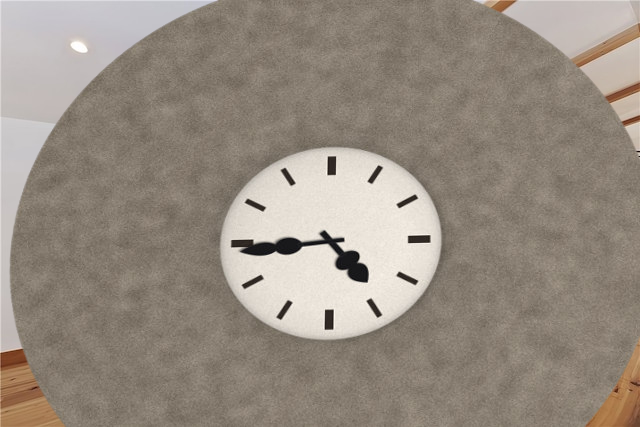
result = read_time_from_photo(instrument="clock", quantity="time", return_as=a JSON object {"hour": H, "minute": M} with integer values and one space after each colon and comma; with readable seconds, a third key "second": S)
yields {"hour": 4, "minute": 44}
